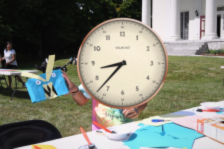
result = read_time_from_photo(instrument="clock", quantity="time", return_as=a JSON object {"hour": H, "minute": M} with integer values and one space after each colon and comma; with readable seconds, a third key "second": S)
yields {"hour": 8, "minute": 37}
